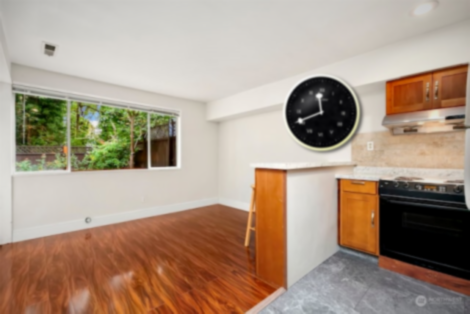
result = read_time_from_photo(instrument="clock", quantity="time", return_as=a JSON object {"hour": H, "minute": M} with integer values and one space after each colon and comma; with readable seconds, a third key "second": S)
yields {"hour": 11, "minute": 41}
